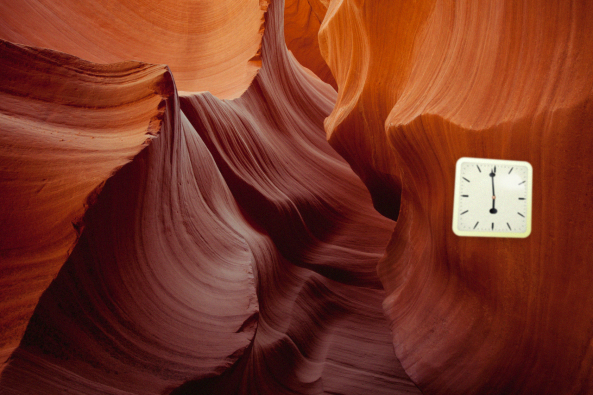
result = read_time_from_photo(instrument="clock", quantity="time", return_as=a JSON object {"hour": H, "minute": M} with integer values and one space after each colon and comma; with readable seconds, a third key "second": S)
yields {"hour": 5, "minute": 59}
